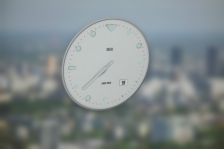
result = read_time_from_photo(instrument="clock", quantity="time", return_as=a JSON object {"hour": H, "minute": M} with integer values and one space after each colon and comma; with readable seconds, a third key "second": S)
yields {"hour": 7, "minute": 38}
